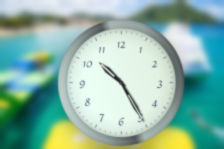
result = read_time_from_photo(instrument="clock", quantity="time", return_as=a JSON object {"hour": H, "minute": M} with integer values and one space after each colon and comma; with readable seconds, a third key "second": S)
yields {"hour": 10, "minute": 25}
